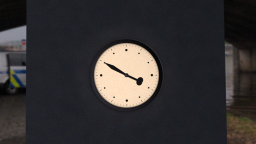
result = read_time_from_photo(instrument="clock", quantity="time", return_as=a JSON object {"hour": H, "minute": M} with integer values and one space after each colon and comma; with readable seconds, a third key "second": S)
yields {"hour": 3, "minute": 50}
